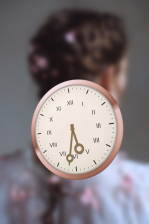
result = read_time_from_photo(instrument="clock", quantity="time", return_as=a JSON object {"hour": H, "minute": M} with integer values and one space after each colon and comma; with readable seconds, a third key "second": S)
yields {"hour": 5, "minute": 32}
